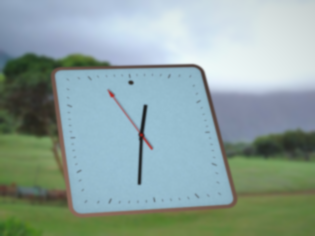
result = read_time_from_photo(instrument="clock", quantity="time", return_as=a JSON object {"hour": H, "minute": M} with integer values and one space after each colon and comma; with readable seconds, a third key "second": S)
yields {"hour": 12, "minute": 31, "second": 56}
